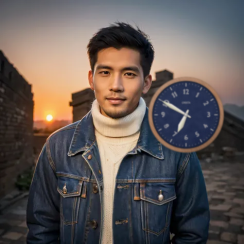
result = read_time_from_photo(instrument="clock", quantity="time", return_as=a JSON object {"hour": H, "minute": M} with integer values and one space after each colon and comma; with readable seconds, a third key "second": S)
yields {"hour": 6, "minute": 50}
